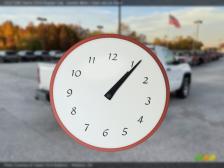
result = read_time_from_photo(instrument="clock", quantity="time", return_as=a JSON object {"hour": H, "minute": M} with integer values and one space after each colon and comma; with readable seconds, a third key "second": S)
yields {"hour": 1, "minute": 6}
